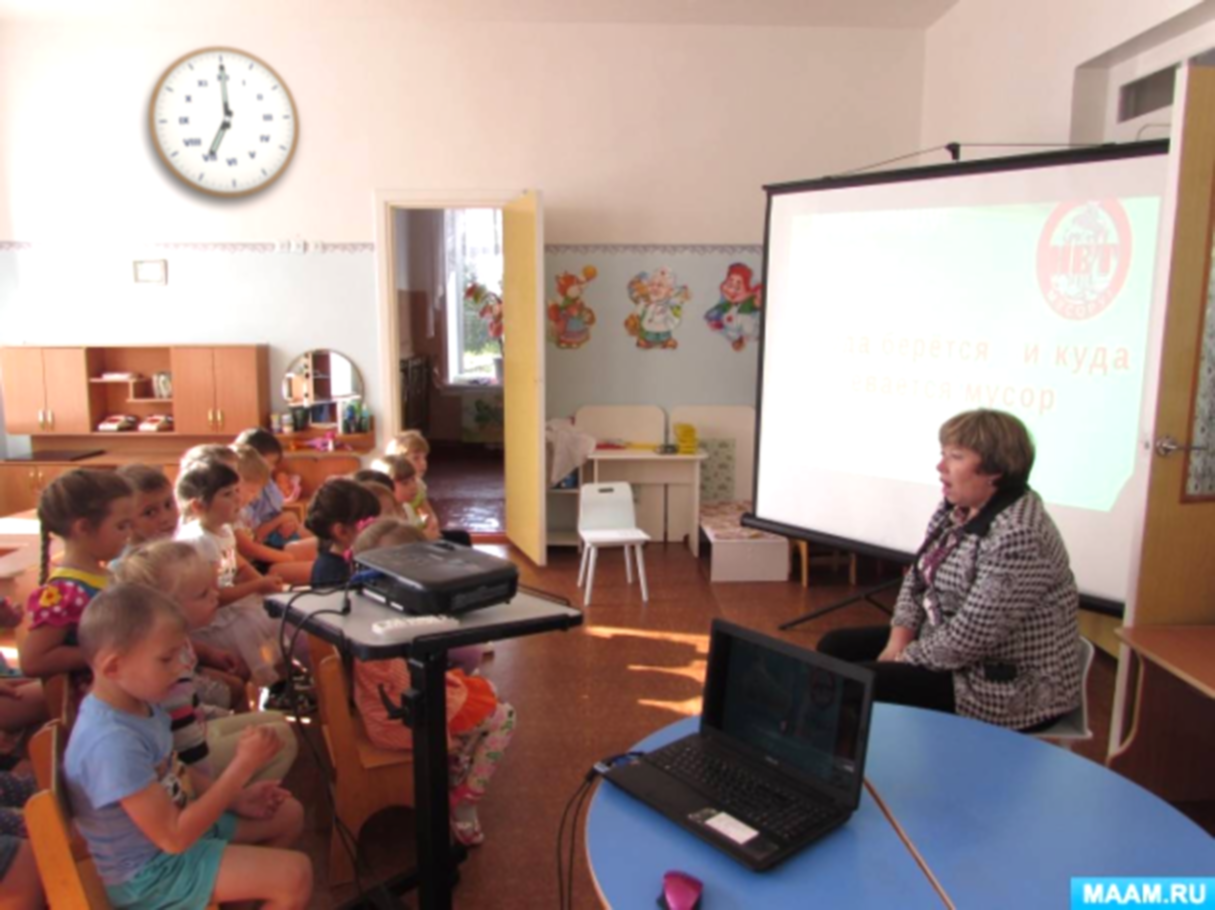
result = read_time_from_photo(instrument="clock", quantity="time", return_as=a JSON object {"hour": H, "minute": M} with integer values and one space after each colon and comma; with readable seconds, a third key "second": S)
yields {"hour": 7, "minute": 0}
